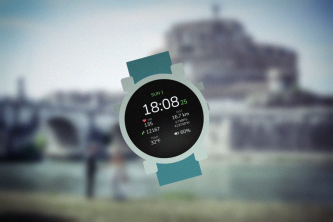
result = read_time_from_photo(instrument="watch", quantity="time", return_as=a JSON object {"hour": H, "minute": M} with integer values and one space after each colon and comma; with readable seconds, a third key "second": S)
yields {"hour": 18, "minute": 8}
